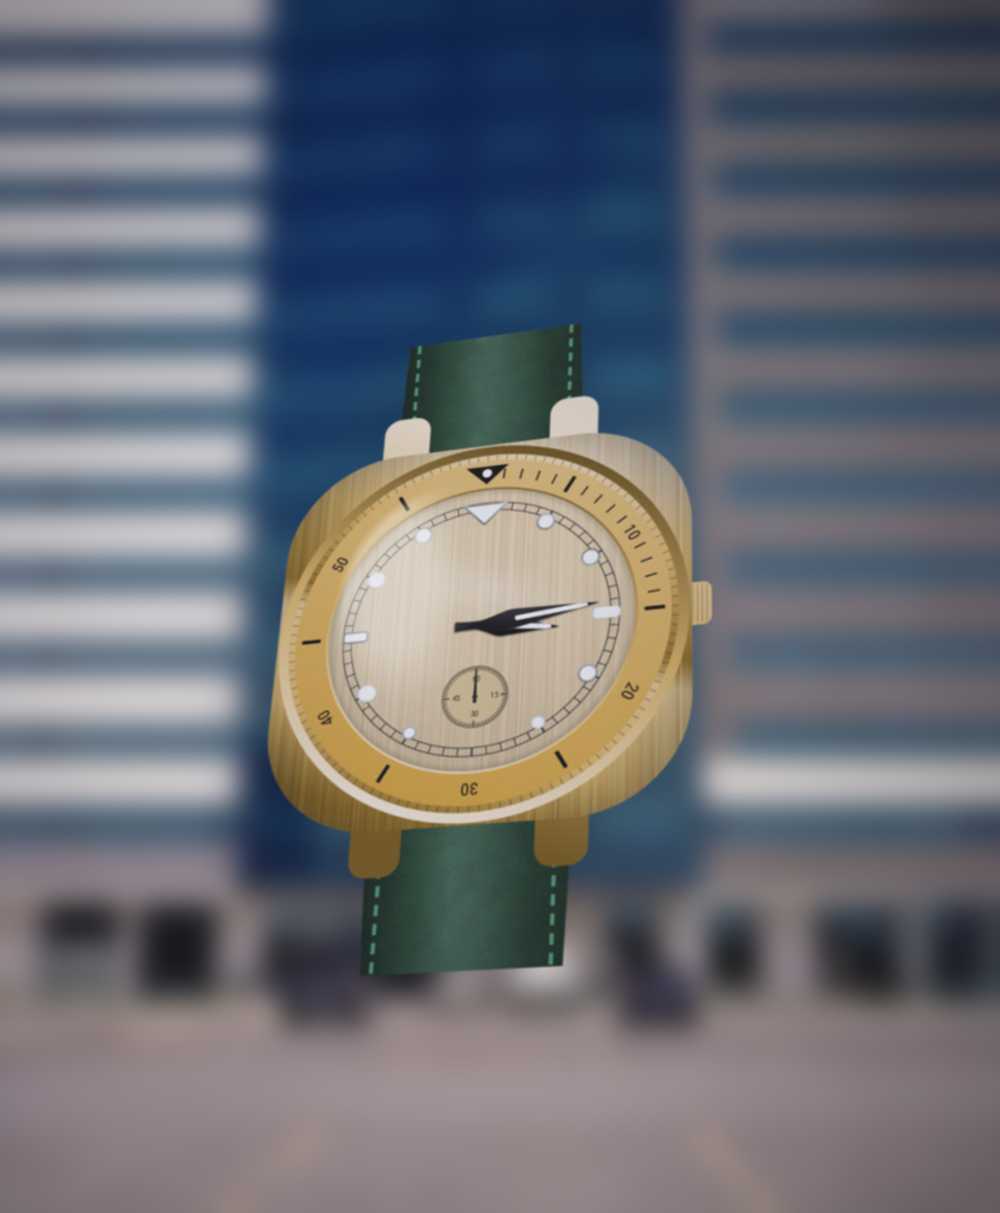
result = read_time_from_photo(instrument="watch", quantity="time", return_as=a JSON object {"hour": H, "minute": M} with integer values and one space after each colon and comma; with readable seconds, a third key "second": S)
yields {"hour": 3, "minute": 14}
